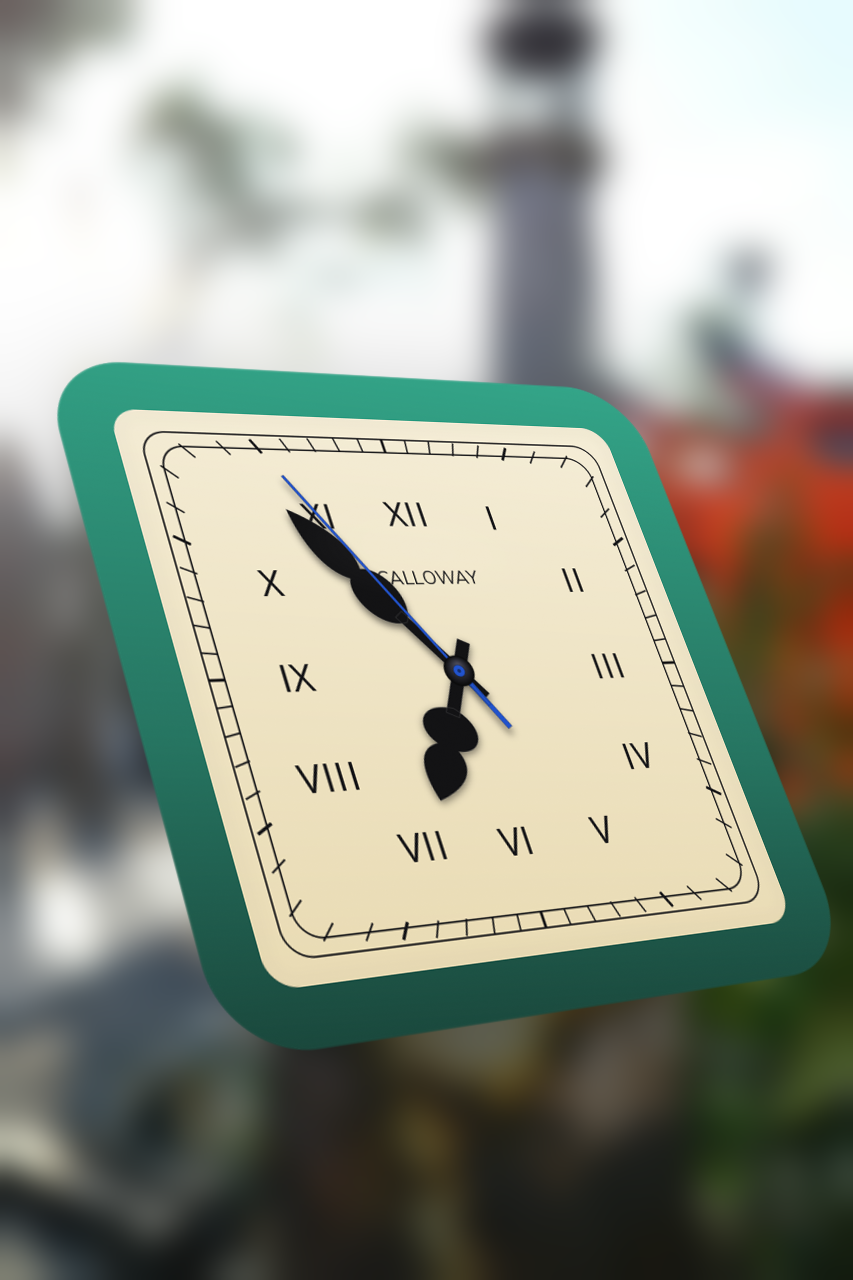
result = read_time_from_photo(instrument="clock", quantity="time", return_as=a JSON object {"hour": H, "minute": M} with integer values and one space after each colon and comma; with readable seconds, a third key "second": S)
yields {"hour": 6, "minute": 53, "second": 55}
